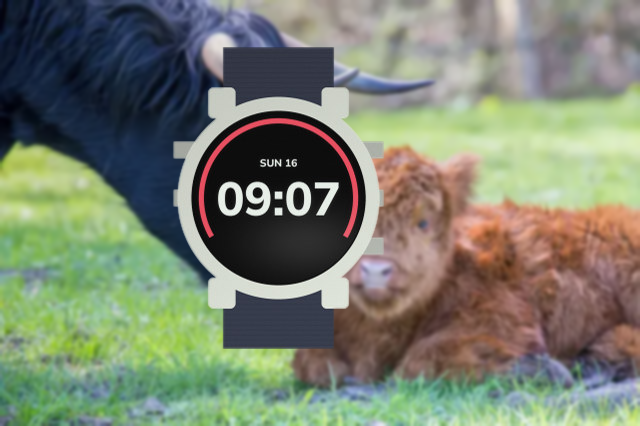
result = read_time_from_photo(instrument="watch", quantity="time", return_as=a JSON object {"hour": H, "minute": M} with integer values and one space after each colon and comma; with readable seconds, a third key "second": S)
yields {"hour": 9, "minute": 7}
